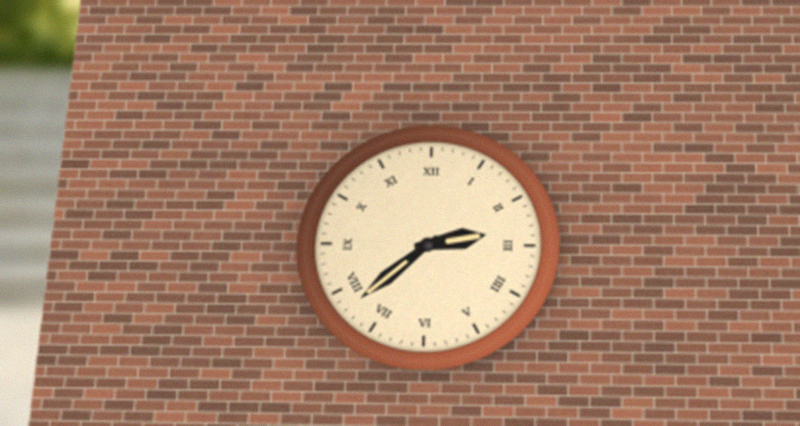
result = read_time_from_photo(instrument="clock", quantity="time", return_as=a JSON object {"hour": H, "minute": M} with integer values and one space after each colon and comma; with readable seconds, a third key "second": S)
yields {"hour": 2, "minute": 38}
